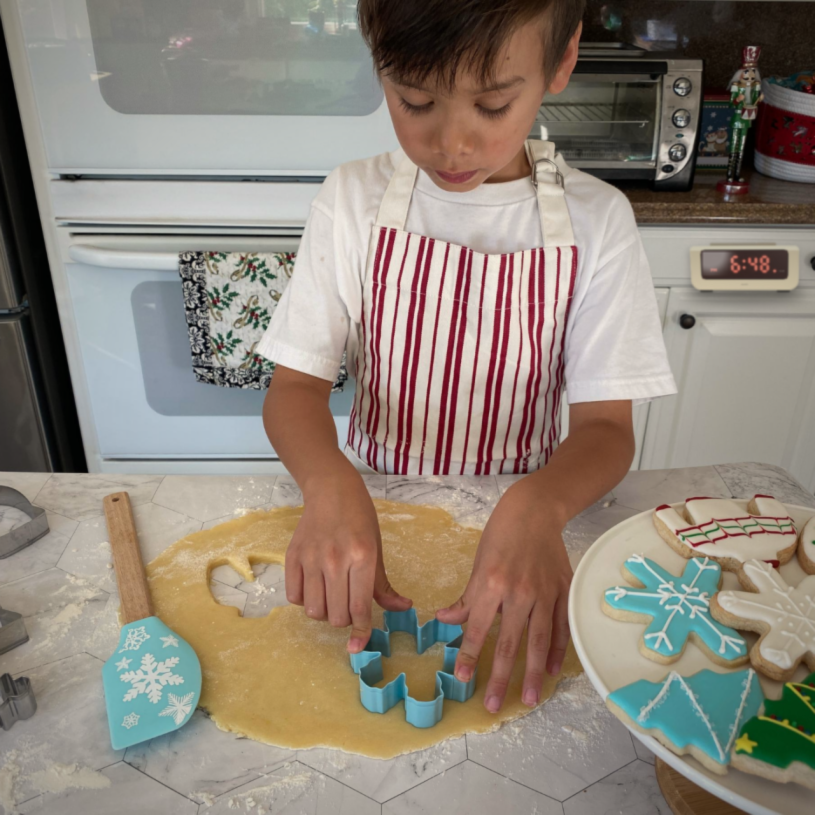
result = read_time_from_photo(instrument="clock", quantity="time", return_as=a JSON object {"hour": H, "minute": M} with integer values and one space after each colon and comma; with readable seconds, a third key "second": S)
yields {"hour": 6, "minute": 48}
